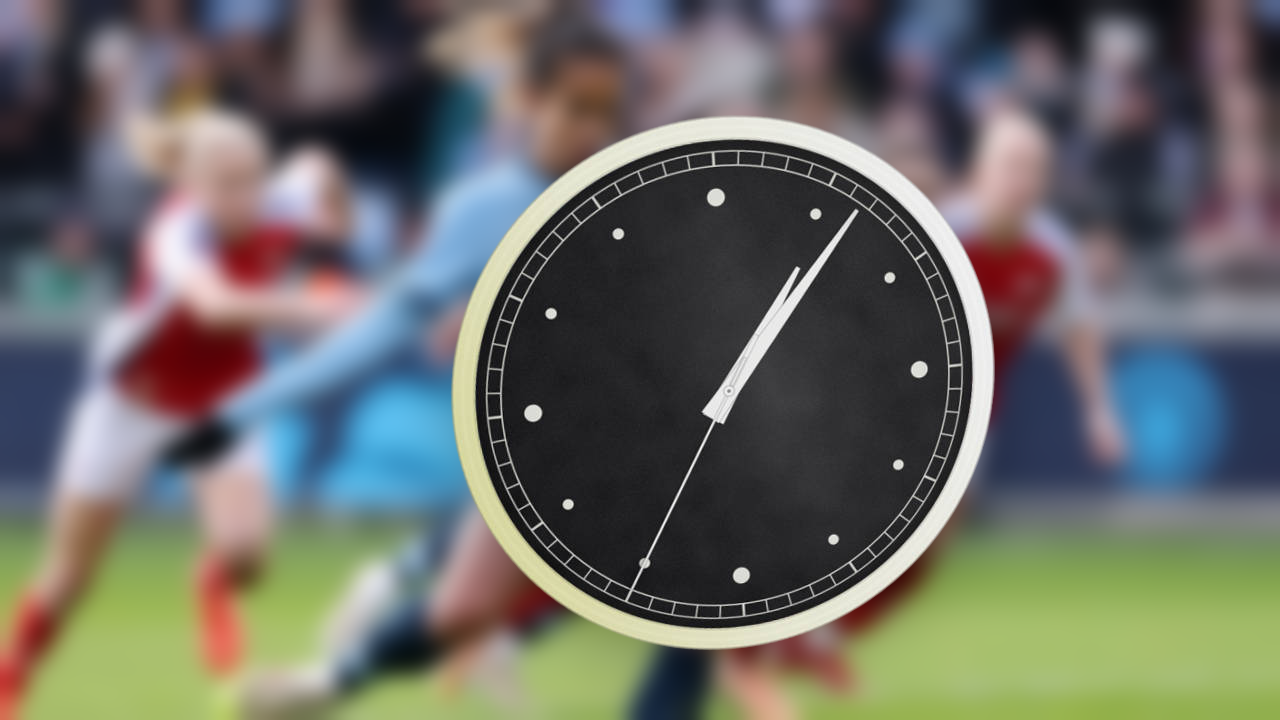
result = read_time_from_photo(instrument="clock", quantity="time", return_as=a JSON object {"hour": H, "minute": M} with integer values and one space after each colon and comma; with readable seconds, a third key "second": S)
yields {"hour": 1, "minute": 6, "second": 35}
